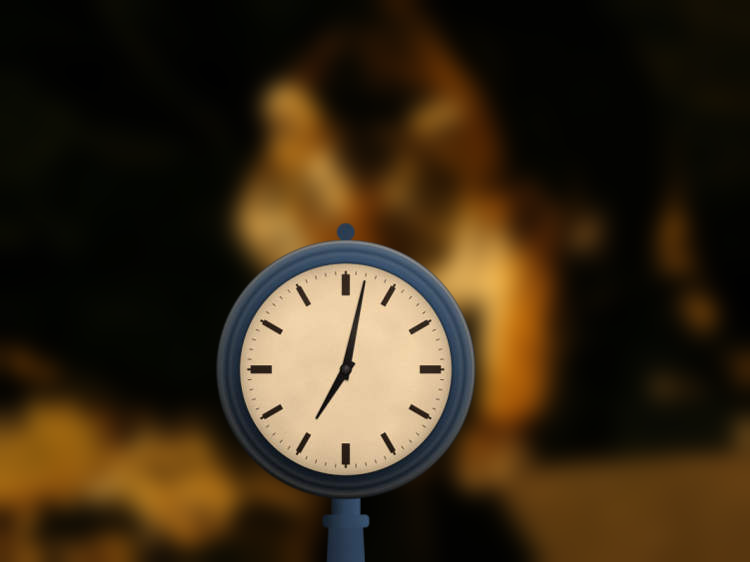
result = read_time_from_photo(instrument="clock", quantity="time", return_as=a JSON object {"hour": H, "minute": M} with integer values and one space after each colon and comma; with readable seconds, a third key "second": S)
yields {"hour": 7, "minute": 2}
